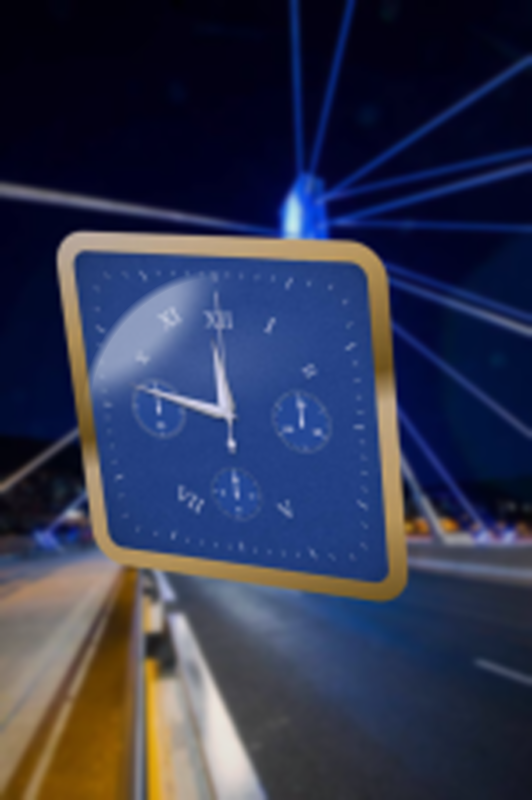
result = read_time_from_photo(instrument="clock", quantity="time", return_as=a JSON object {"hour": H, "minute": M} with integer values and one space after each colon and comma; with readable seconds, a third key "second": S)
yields {"hour": 11, "minute": 47}
